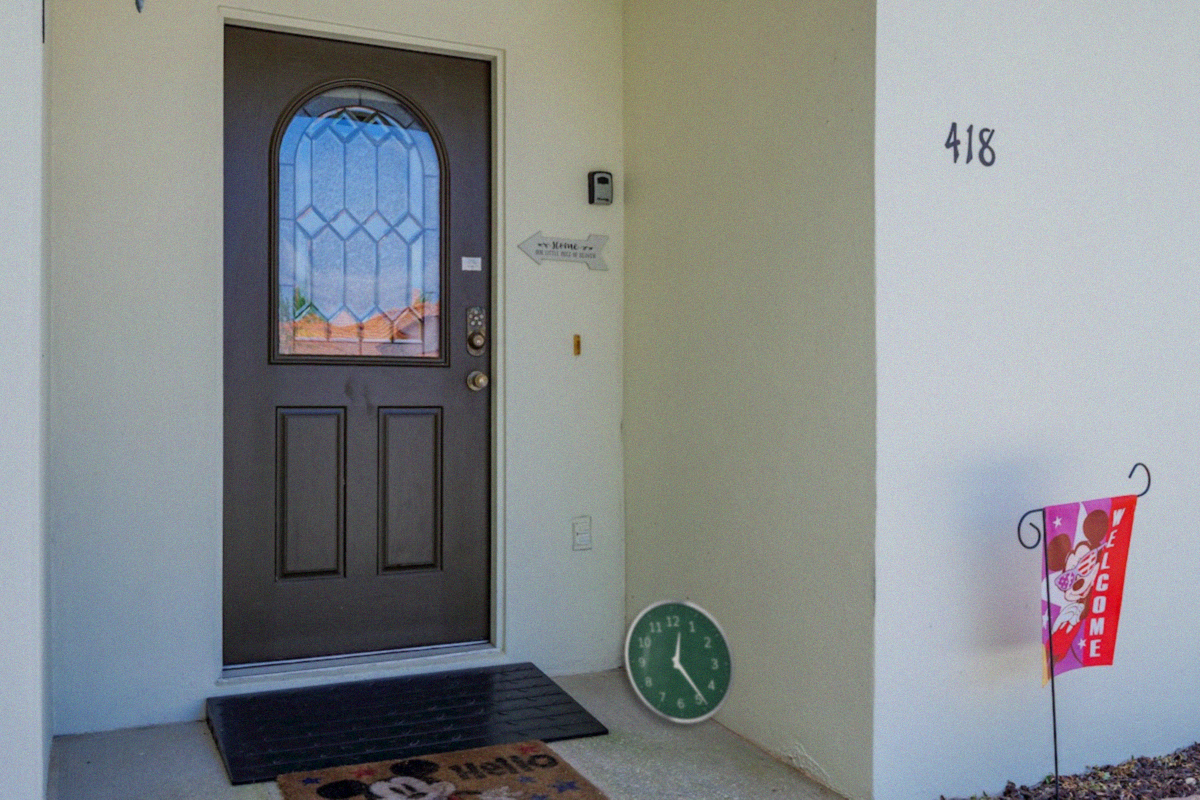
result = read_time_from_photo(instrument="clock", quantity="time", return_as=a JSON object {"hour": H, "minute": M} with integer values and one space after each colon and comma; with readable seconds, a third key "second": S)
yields {"hour": 12, "minute": 24}
